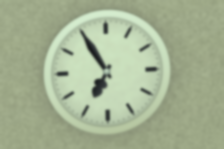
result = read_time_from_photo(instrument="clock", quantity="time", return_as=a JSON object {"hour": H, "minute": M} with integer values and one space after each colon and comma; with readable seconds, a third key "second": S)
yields {"hour": 6, "minute": 55}
